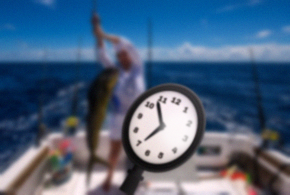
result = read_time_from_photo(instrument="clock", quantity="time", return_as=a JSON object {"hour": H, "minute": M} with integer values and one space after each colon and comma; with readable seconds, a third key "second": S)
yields {"hour": 6, "minute": 53}
